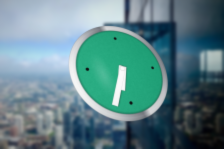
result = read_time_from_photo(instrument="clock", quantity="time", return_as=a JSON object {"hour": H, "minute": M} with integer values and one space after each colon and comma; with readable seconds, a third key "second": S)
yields {"hour": 6, "minute": 34}
